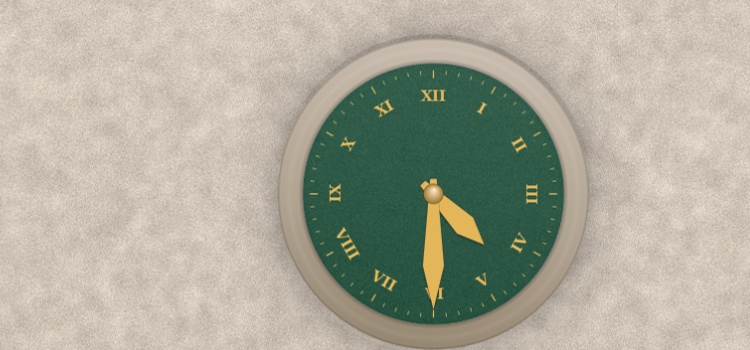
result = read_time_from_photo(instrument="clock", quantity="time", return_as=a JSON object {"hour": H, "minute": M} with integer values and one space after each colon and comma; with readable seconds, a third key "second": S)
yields {"hour": 4, "minute": 30}
